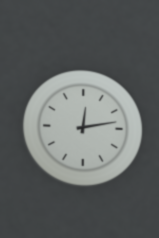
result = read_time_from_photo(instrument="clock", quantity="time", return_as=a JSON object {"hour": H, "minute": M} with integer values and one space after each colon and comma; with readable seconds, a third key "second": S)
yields {"hour": 12, "minute": 13}
